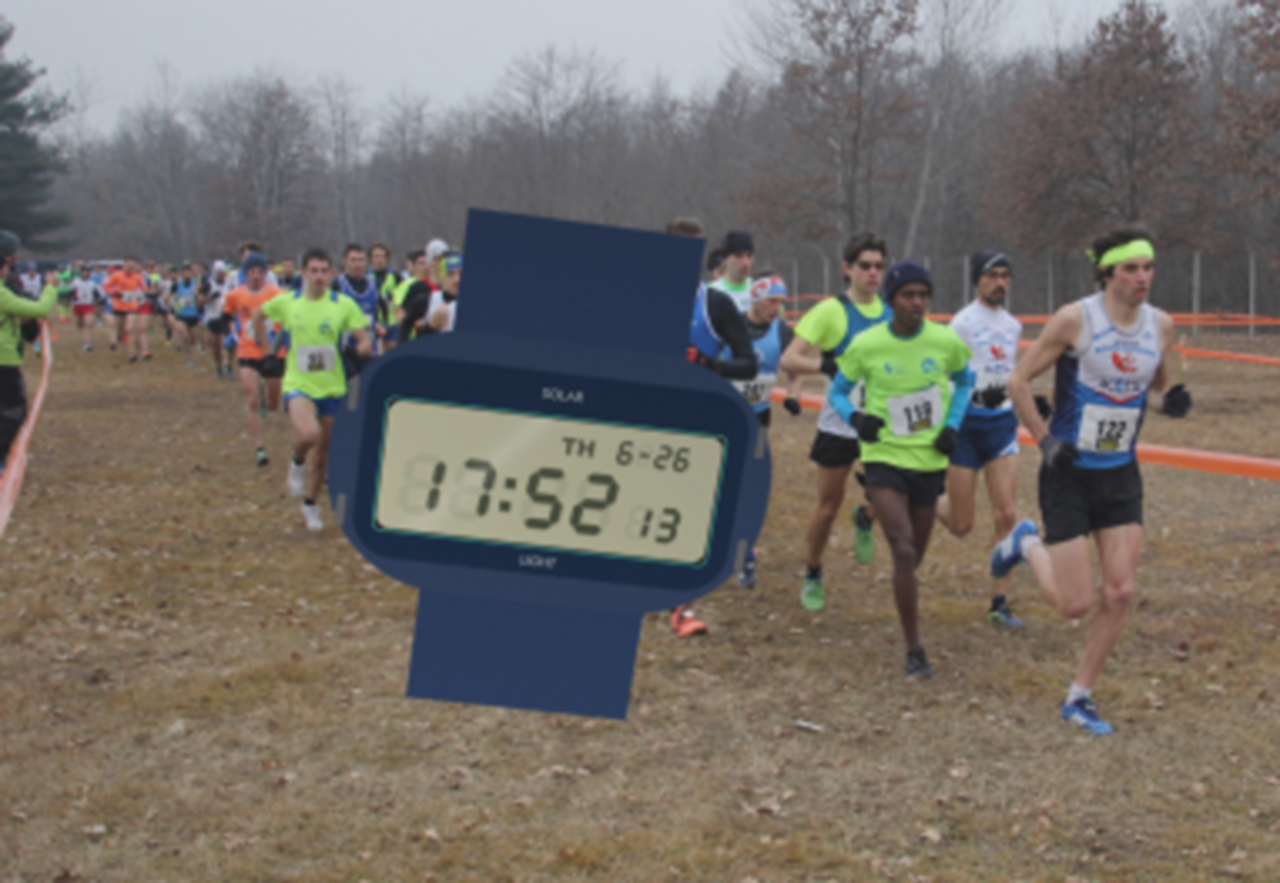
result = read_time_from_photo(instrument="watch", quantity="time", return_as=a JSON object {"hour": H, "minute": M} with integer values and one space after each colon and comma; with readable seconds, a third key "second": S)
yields {"hour": 17, "minute": 52, "second": 13}
